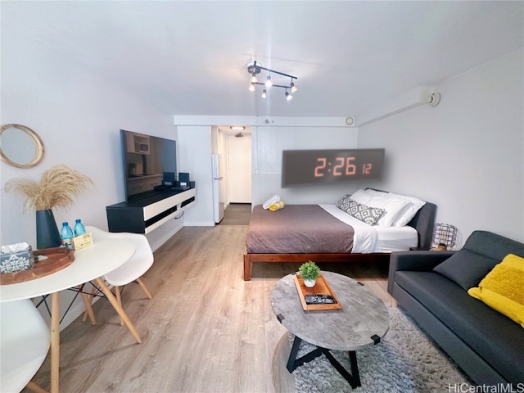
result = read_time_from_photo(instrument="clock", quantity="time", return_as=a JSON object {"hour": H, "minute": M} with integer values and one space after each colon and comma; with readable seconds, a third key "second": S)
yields {"hour": 2, "minute": 26, "second": 12}
